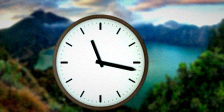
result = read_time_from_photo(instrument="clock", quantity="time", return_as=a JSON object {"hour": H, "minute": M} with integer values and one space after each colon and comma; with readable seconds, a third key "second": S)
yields {"hour": 11, "minute": 17}
